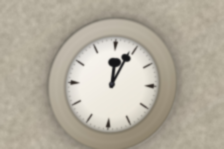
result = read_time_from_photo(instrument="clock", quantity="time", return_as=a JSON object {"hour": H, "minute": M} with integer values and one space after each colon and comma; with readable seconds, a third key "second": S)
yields {"hour": 12, "minute": 4}
